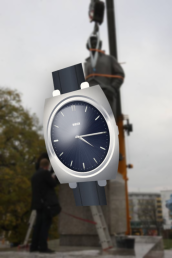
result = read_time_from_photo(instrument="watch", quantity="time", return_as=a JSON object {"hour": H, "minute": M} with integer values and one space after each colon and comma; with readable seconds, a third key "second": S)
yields {"hour": 4, "minute": 15}
